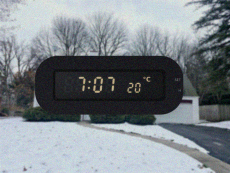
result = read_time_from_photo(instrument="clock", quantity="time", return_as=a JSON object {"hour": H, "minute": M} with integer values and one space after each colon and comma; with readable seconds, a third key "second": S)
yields {"hour": 7, "minute": 7}
